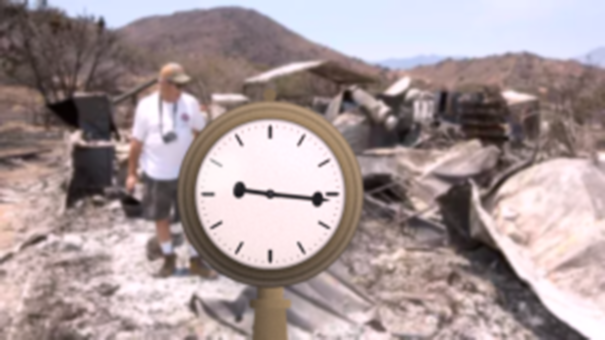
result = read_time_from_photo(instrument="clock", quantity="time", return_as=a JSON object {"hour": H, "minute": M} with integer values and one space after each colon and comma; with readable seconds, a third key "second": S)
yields {"hour": 9, "minute": 16}
